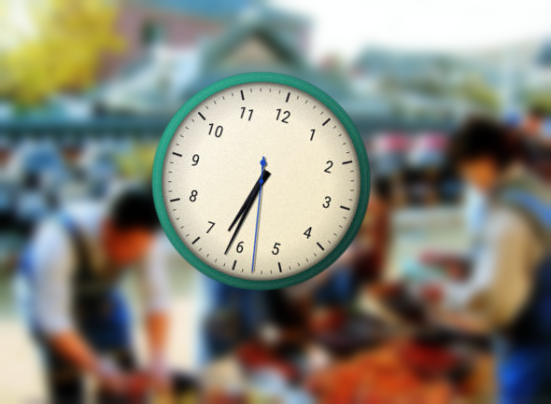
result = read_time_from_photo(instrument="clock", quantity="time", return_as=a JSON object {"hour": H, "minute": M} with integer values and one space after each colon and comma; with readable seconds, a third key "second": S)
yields {"hour": 6, "minute": 31, "second": 28}
